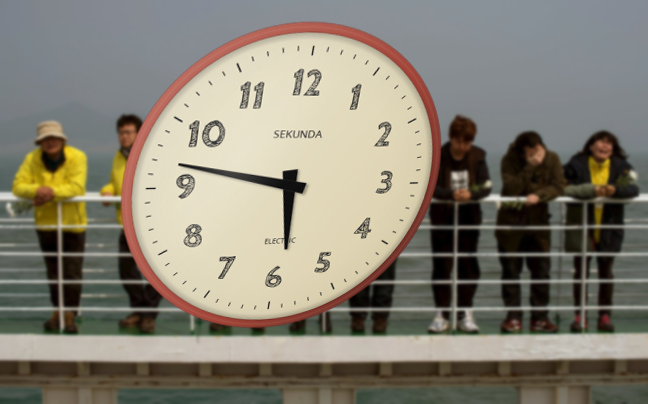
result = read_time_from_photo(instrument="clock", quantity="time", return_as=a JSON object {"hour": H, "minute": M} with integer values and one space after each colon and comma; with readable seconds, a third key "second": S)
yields {"hour": 5, "minute": 47}
